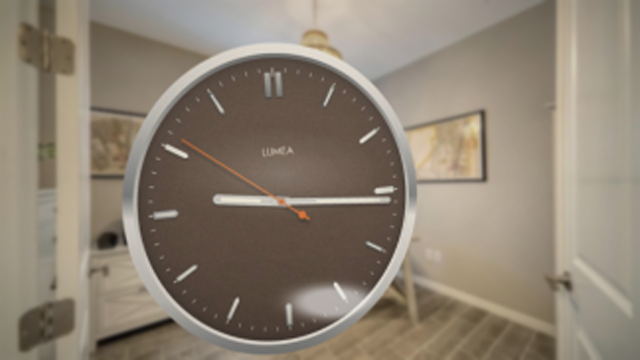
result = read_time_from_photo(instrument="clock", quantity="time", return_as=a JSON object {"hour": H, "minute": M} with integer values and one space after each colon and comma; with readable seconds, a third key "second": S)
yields {"hour": 9, "minute": 15, "second": 51}
